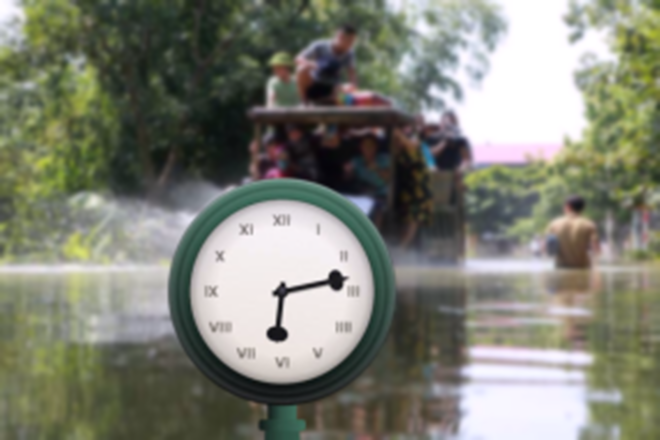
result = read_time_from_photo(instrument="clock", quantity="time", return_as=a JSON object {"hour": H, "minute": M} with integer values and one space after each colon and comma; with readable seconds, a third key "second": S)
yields {"hour": 6, "minute": 13}
